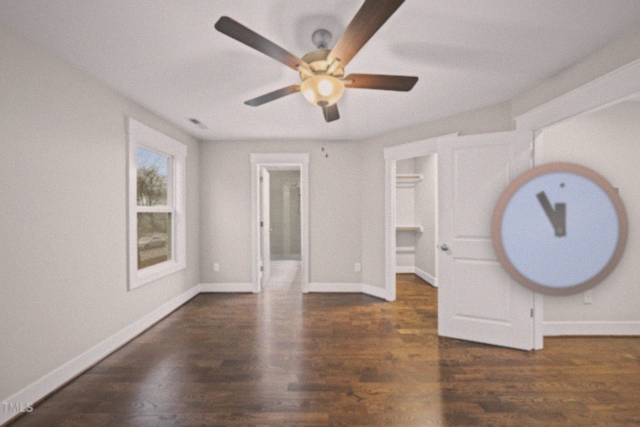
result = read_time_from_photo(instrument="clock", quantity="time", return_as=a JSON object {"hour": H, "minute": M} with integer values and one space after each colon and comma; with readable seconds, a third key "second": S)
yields {"hour": 11, "minute": 55}
